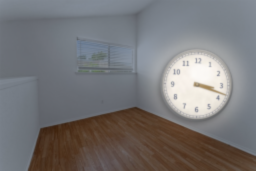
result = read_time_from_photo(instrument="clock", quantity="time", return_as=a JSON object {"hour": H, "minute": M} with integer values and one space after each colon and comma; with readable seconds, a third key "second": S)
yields {"hour": 3, "minute": 18}
